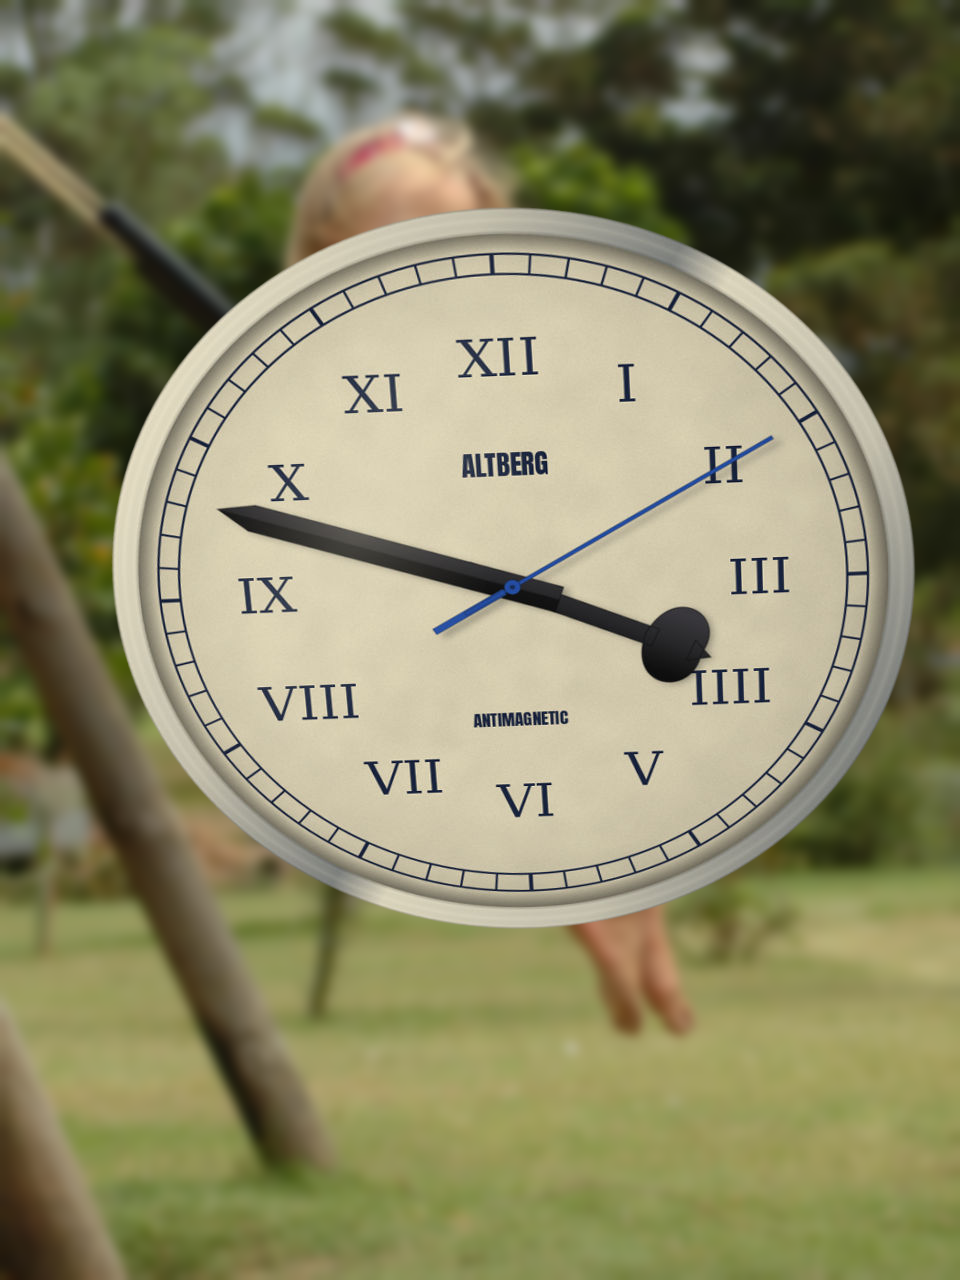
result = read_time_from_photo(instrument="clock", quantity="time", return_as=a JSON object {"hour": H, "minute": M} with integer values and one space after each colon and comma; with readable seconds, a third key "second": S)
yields {"hour": 3, "minute": 48, "second": 10}
